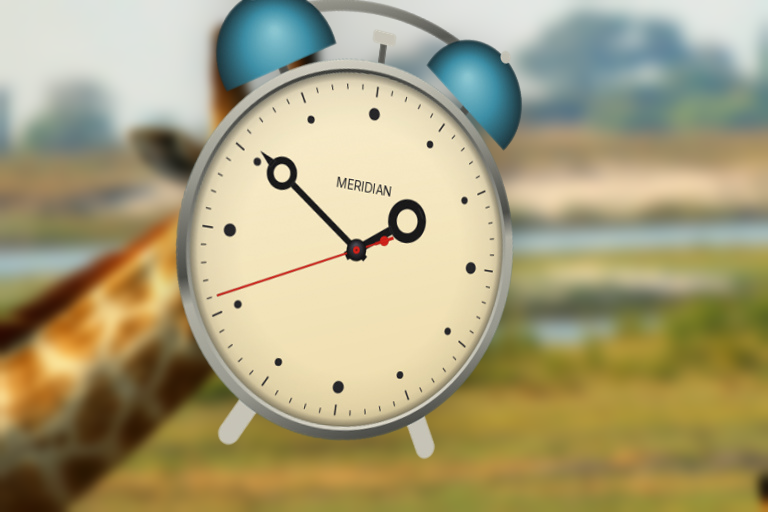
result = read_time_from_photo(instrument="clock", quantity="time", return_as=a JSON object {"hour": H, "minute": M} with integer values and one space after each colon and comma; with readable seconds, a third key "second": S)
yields {"hour": 1, "minute": 50, "second": 41}
